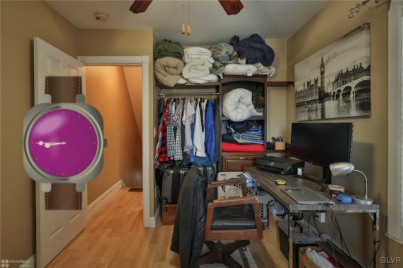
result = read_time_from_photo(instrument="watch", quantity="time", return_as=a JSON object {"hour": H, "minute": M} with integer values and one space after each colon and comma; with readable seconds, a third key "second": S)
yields {"hour": 8, "minute": 45}
